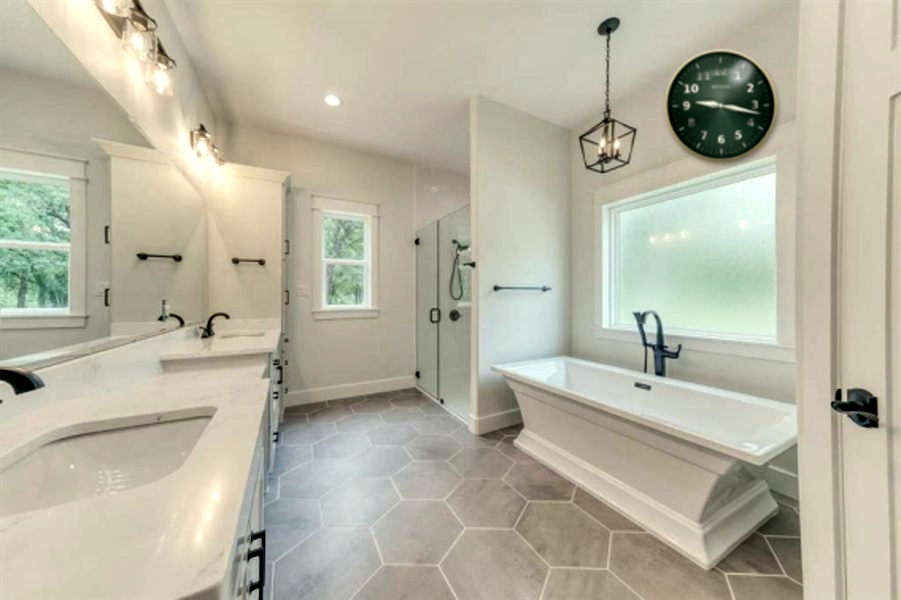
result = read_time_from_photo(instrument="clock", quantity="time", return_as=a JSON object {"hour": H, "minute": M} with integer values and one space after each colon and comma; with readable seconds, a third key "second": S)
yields {"hour": 9, "minute": 17}
